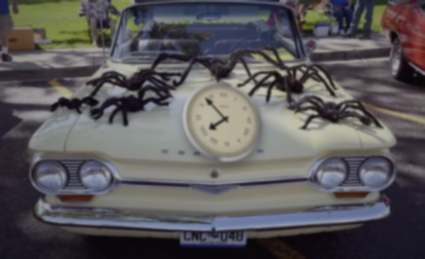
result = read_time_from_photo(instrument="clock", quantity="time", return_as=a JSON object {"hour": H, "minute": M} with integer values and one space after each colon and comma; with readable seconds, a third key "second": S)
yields {"hour": 7, "minute": 53}
